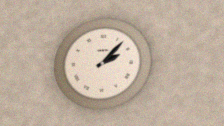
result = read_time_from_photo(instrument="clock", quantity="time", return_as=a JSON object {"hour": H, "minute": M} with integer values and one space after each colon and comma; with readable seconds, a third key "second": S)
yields {"hour": 2, "minute": 7}
